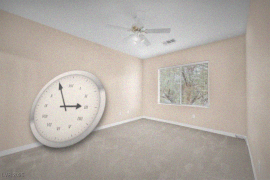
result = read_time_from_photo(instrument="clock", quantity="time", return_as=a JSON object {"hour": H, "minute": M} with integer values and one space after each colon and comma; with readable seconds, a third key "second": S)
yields {"hour": 2, "minute": 55}
